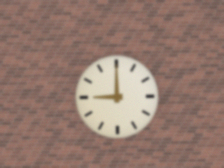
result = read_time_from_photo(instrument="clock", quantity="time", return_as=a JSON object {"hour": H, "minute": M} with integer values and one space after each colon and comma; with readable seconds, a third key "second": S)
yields {"hour": 9, "minute": 0}
